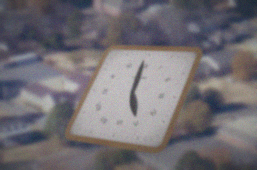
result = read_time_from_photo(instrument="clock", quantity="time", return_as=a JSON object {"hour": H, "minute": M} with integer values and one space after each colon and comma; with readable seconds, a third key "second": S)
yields {"hour": 4, "minute": 59}
